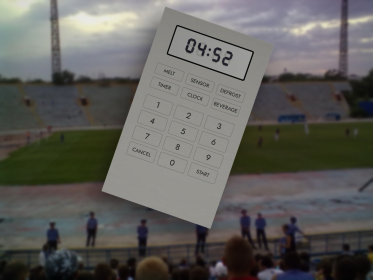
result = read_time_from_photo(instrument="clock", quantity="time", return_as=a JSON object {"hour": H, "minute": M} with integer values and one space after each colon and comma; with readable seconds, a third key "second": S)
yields {"hour": 4, "minute": 52}
